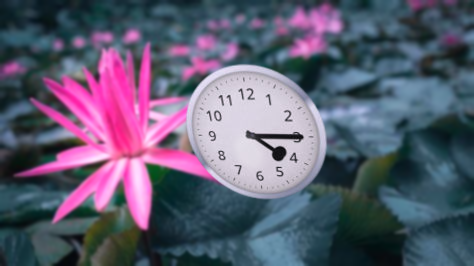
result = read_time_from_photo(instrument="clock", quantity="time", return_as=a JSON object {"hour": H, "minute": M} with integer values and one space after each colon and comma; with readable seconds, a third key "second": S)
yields {"hour": 4, "minute": 15}
